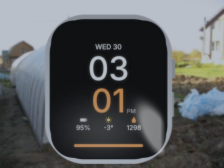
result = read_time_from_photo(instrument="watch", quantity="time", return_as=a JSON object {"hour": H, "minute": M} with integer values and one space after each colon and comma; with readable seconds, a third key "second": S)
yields {"hour": 3, "minute": 1}
